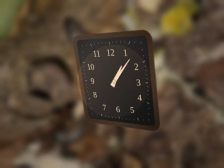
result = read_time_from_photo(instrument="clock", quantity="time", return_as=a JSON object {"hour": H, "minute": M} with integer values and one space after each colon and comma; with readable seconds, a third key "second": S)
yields {"hour": 1, "minute": 7}
